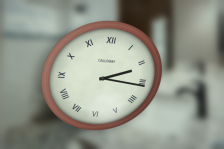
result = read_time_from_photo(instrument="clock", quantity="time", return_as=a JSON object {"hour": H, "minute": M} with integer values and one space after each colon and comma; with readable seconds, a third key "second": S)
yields {"hour": 2, "minute": 16}
